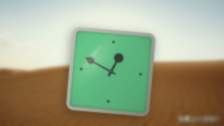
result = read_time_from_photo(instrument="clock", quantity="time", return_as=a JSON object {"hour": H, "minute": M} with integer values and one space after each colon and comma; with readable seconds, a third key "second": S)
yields {"hour": 12, "minute": 49}
